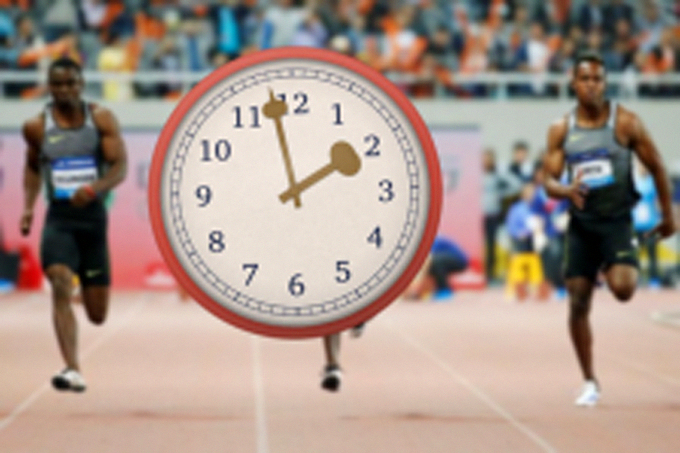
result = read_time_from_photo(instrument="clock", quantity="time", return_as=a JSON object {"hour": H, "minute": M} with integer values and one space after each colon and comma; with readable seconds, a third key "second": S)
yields {"hour": 1, "minute": 58}
